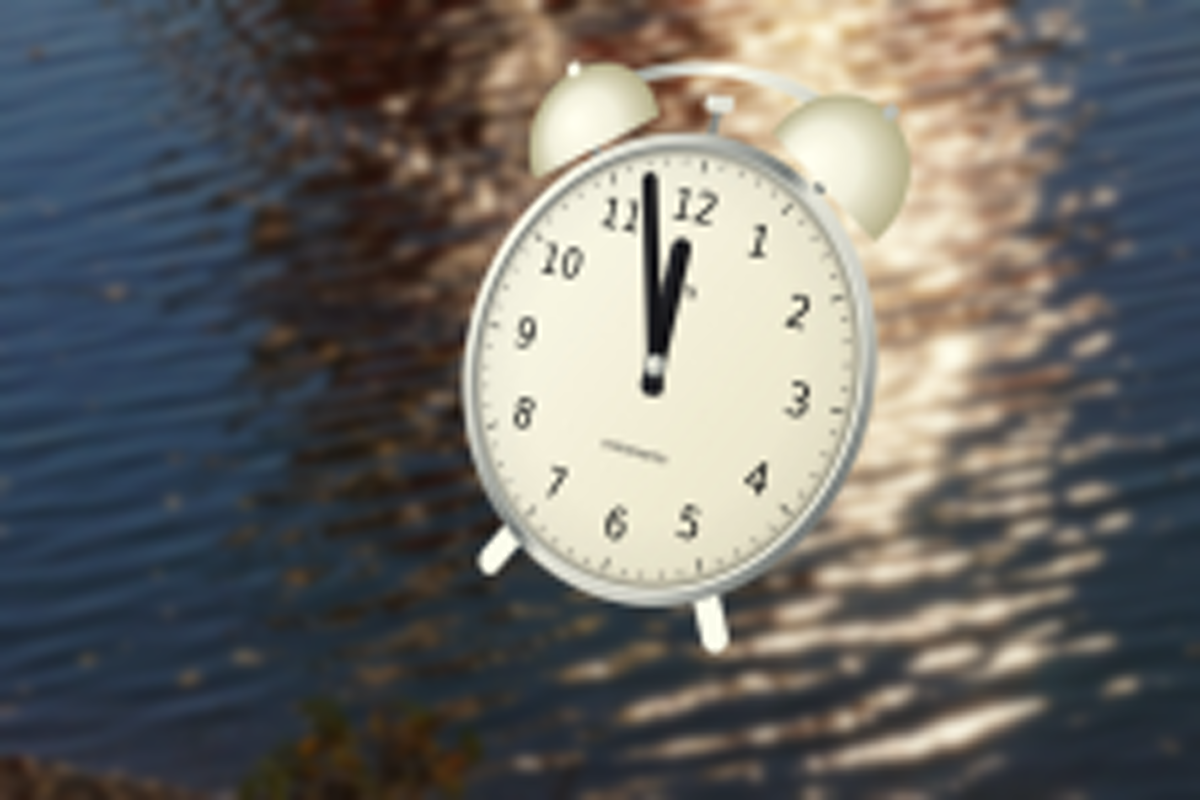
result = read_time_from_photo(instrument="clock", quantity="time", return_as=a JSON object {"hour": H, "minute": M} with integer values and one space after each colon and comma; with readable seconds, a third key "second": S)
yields {"hour": 11, "minute": 57}
